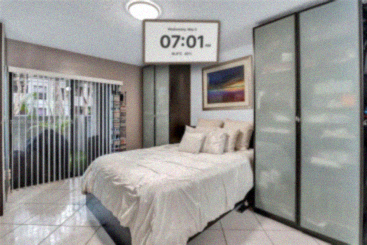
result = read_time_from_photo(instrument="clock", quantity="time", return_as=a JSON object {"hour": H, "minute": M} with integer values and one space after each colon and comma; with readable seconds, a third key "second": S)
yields {"hour": 7, "minute": 1}
